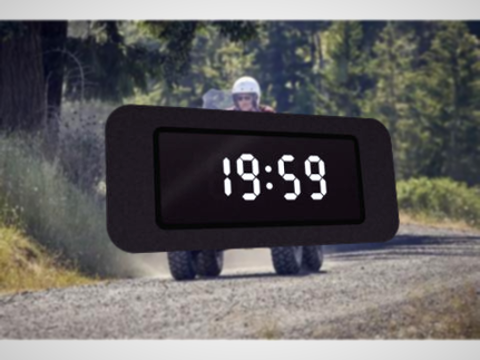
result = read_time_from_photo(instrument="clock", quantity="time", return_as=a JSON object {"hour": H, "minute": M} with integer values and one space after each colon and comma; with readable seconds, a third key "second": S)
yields {"hour": 19, "minute": 59}
